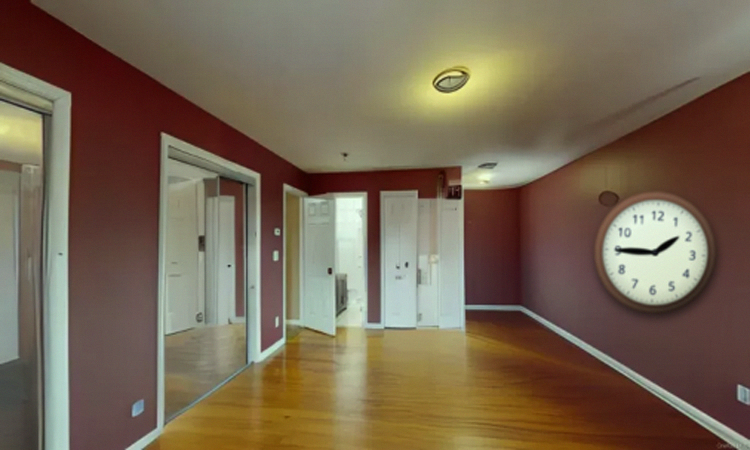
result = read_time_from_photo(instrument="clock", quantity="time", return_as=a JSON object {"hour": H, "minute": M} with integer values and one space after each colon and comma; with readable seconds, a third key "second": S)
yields {"hour": 1, "minute": 45}
